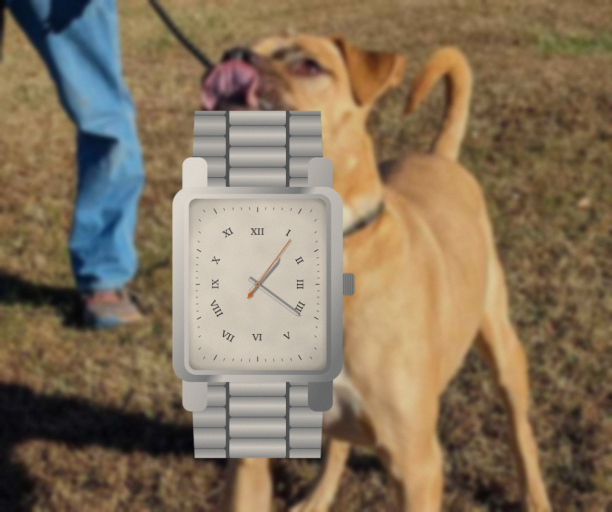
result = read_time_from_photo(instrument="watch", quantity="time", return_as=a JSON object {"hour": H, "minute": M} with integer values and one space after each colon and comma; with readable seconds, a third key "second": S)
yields {"hour": 1, "minute": 21, "second": 6}
